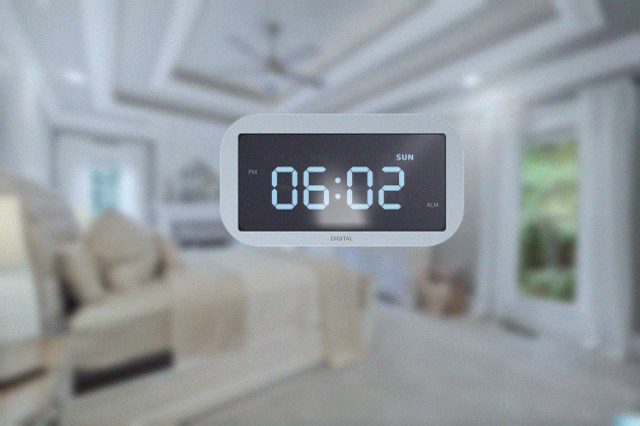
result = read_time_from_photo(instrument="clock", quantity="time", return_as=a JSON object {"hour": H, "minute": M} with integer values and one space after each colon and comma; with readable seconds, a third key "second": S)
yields {"hour": 6, "minute": 2}
